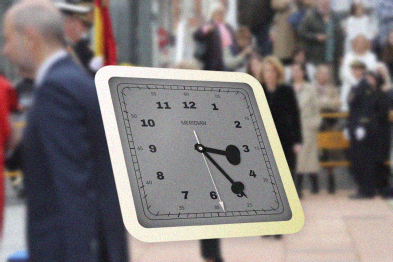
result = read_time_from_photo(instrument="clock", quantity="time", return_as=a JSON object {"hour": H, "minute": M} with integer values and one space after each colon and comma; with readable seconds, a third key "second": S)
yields {"hour": 3, "minute": 24, "second": 29}
